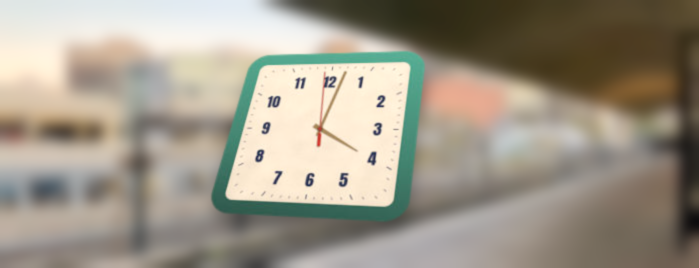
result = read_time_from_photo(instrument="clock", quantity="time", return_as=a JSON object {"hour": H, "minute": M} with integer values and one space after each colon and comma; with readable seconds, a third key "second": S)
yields {"hour": 4, "minute": 1, "second": 59}
